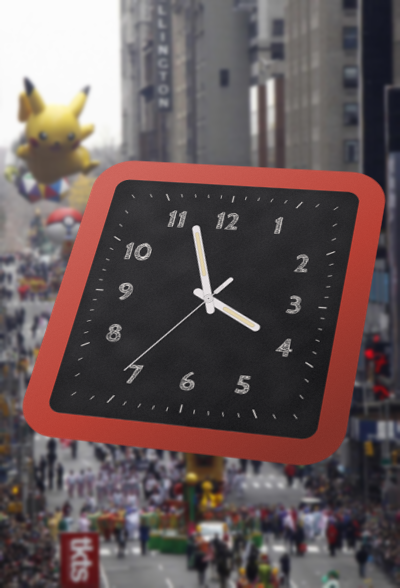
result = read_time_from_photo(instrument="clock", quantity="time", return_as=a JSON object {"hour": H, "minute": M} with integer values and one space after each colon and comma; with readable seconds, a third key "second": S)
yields {"hour": 3, "minute": 56, "second": 36}
